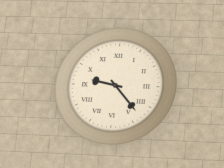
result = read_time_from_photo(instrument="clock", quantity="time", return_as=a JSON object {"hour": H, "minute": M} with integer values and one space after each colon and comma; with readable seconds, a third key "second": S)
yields {"hour": 9, "minute": 23}
